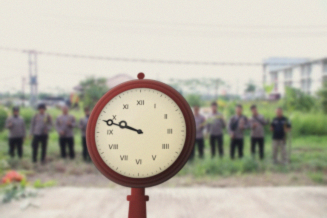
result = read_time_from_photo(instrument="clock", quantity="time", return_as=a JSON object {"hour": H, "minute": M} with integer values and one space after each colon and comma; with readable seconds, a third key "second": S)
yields {"hour": 9, "minute": 48}
